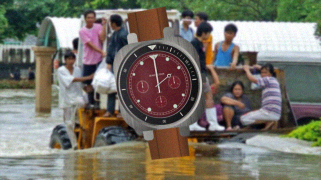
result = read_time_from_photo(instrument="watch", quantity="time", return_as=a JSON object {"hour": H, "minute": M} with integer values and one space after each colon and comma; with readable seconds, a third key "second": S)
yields {"hour": 2, "minute": 0}
